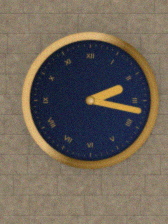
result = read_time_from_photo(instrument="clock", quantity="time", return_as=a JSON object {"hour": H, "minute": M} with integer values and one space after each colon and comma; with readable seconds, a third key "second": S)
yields {"hour": 2, "minute": 17}
